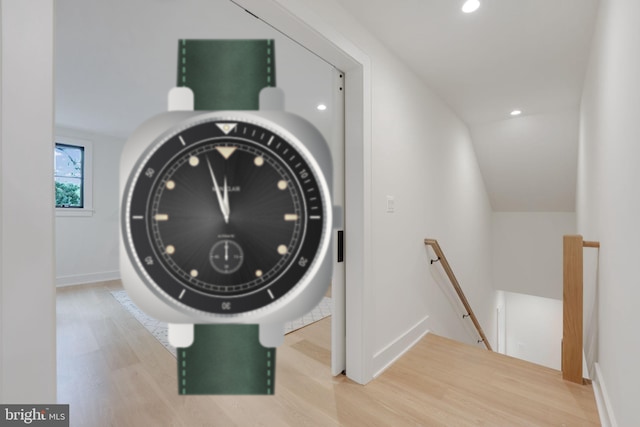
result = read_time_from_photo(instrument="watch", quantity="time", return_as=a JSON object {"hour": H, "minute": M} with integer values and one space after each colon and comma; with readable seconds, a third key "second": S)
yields {"hour": 11, "minute": 57}
